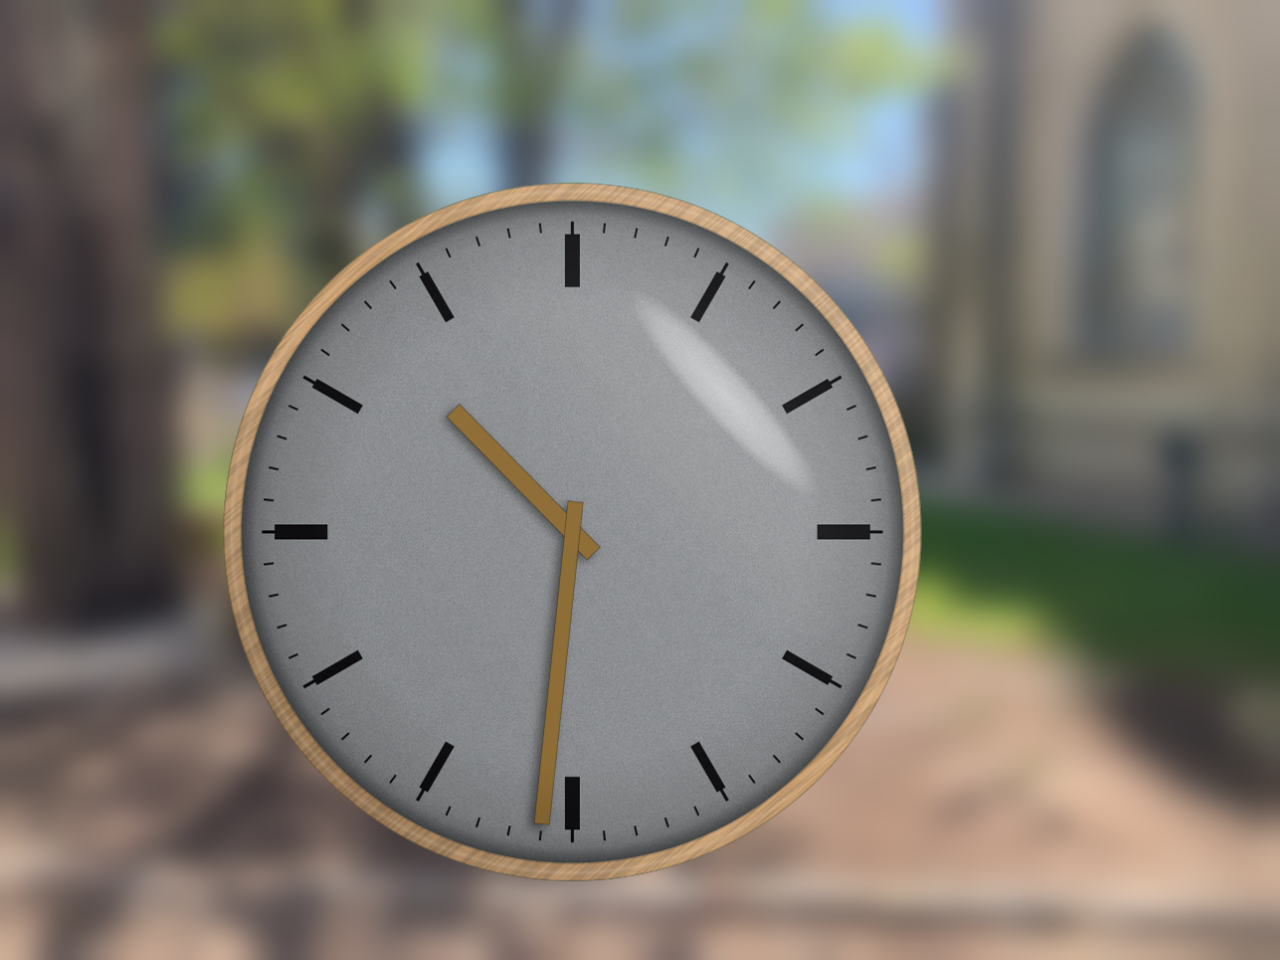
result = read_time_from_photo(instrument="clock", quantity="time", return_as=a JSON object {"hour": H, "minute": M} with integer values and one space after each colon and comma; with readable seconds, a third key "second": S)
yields {"hour": 10, "minute": 31}
